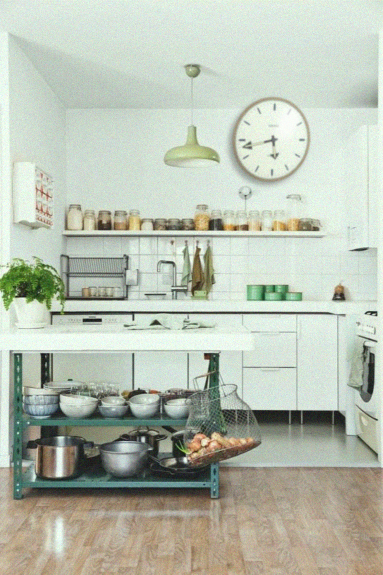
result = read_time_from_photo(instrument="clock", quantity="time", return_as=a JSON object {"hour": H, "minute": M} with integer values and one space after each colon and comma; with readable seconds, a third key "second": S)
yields {"hour": 5, "minute": 43}
